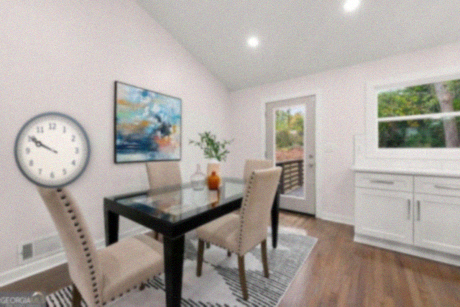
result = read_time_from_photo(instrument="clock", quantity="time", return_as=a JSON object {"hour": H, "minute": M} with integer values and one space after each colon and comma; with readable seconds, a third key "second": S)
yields {"hour": 9, "minute": 50}
